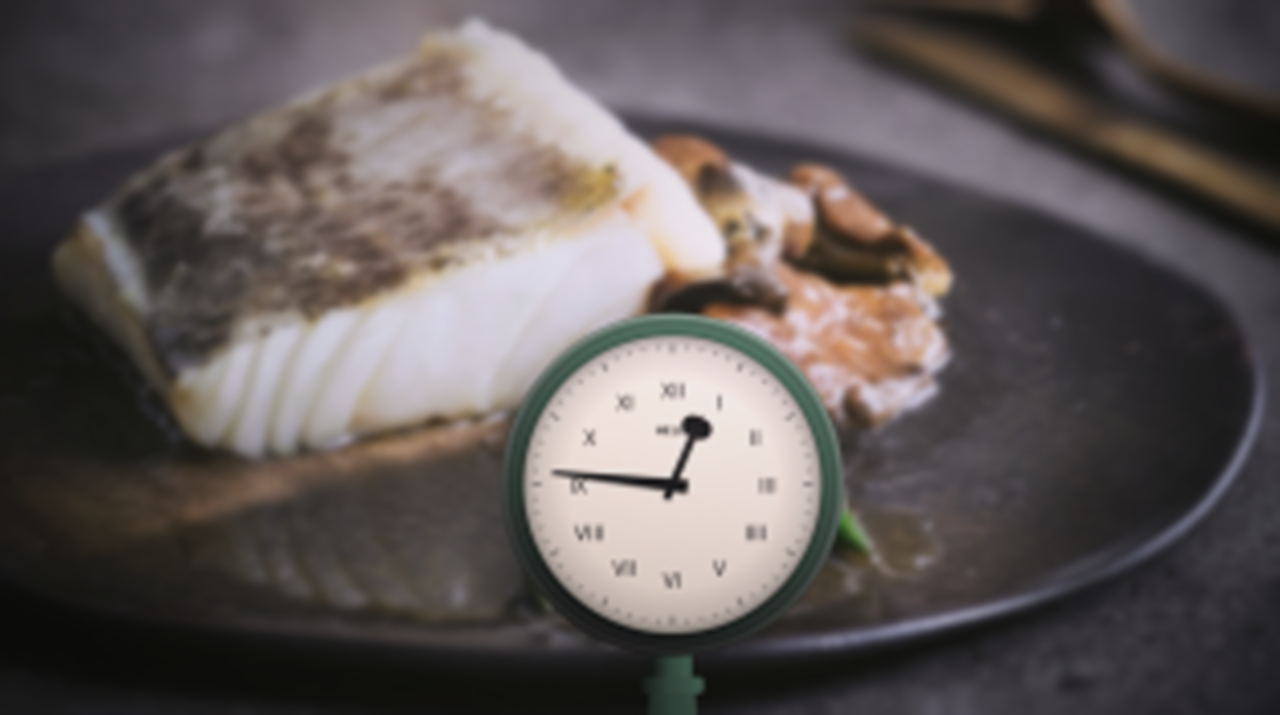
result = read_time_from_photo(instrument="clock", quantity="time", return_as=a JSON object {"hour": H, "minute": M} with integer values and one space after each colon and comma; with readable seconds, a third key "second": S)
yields {"hour": 12, "minute": 46}
